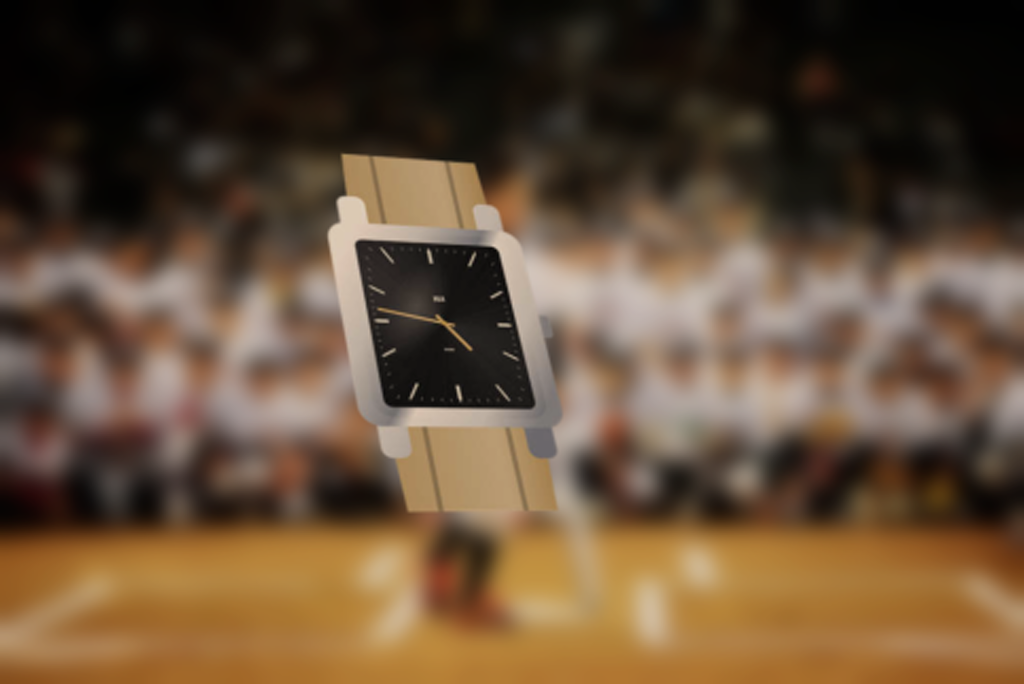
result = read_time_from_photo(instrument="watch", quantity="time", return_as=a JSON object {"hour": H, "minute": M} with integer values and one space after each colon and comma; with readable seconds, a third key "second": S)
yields {"hour": 4, "minute": 47}
